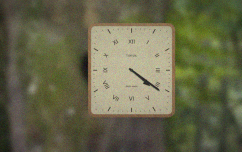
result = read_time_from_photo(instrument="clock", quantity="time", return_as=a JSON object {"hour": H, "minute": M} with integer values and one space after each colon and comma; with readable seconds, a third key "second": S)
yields {"hour": 4, "minute": 21}
